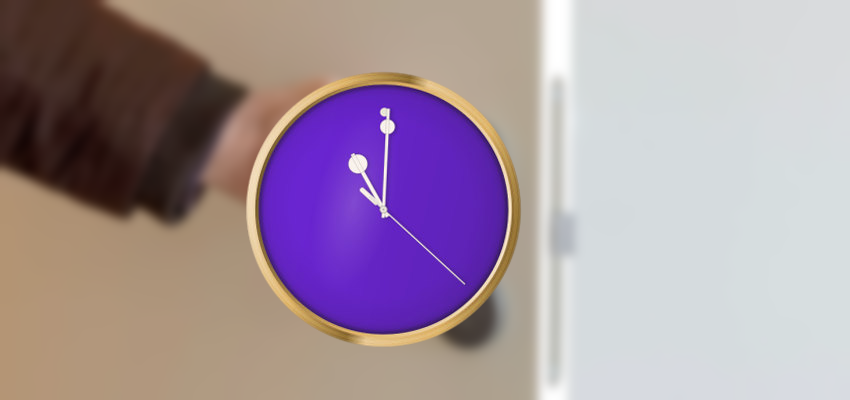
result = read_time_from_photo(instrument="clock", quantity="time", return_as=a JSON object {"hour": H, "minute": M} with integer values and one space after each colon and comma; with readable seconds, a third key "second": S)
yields {"hour": 11, "minute": 0, "second": 22}
